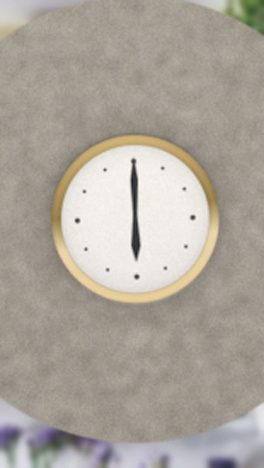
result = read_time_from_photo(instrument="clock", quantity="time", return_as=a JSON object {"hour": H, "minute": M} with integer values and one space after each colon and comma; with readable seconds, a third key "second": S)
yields {"hour": 6, "minute": 0}
